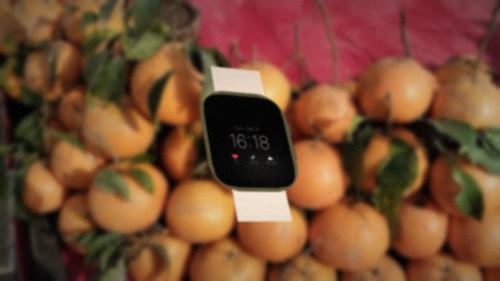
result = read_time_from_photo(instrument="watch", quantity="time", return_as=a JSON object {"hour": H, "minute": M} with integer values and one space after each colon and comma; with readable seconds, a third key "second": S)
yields {"hour": 16, "minute": 18}
